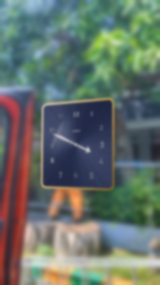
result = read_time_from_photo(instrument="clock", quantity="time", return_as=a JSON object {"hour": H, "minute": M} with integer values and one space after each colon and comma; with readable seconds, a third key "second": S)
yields {"hour": 3, "minute": 49}
